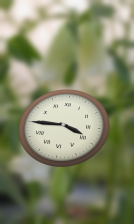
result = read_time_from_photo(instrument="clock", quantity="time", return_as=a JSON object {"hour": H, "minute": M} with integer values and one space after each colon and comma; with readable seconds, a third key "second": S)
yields {"hour": 3, "minute": 45}
